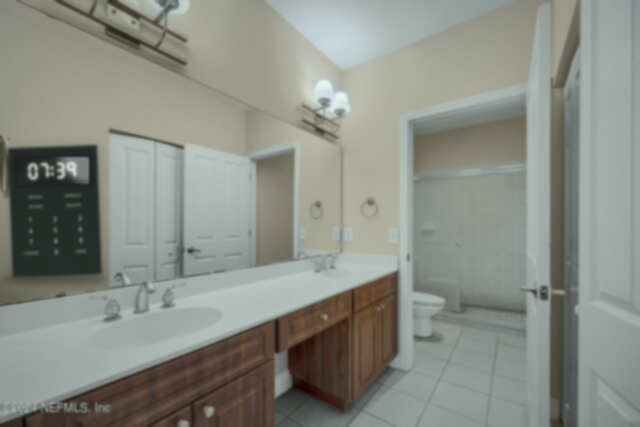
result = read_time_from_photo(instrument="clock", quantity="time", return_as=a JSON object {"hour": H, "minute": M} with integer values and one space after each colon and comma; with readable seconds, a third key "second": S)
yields {"hour": 7, "minute": 39}
